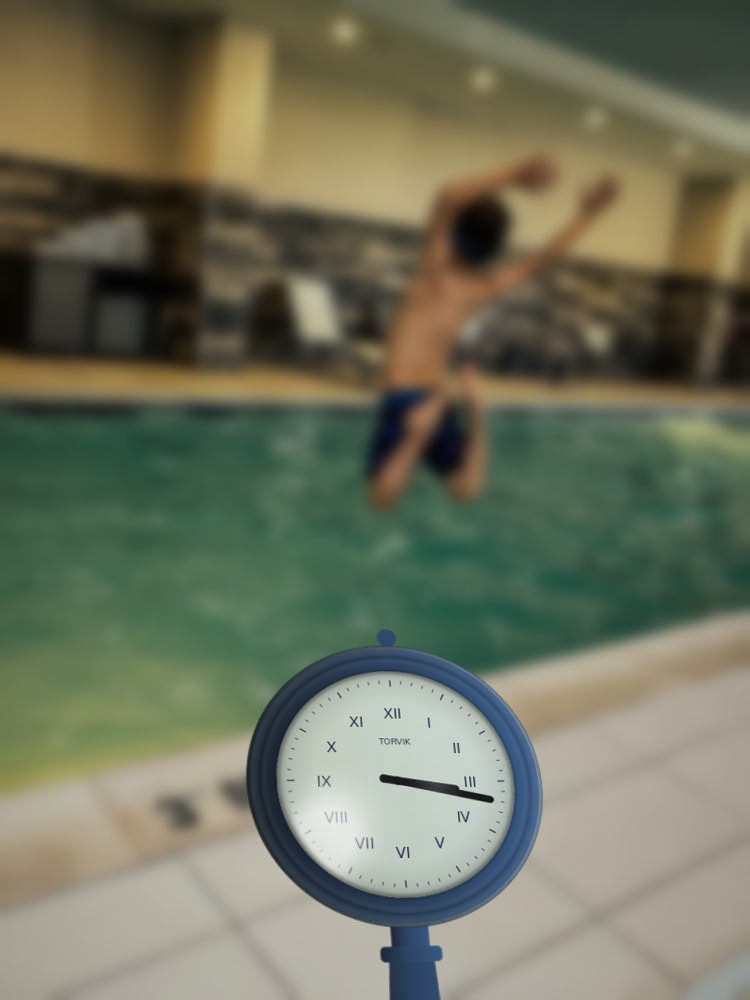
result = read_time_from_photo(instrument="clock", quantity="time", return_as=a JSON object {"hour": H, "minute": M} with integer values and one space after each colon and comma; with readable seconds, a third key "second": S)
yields {"hour": 3, "minute": 17}
